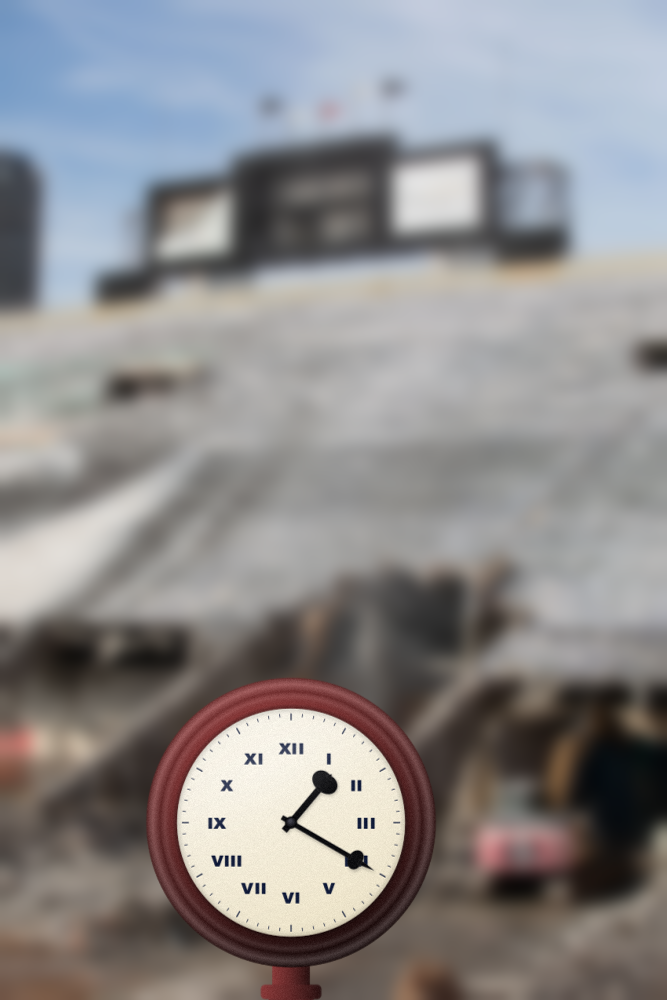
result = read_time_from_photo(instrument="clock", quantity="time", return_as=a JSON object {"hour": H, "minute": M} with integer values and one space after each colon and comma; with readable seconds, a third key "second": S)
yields {"hour": 1, "minute": 20}
